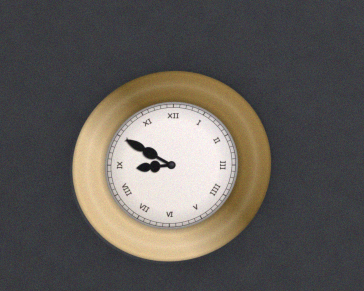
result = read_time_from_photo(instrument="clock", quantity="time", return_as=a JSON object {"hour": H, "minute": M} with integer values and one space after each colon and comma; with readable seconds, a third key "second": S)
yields {"hour": 8, "minute": 50}
